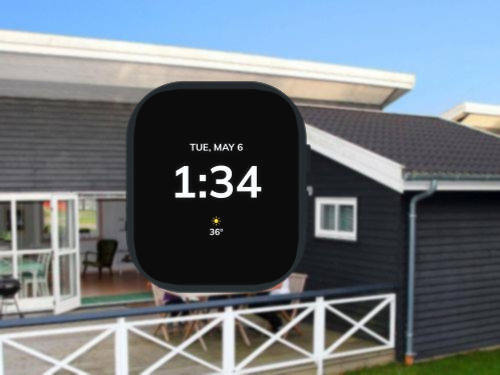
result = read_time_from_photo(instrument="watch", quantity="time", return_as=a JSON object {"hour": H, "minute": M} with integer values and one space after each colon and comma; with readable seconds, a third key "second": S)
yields {"hour": 1, "minute": 34}
